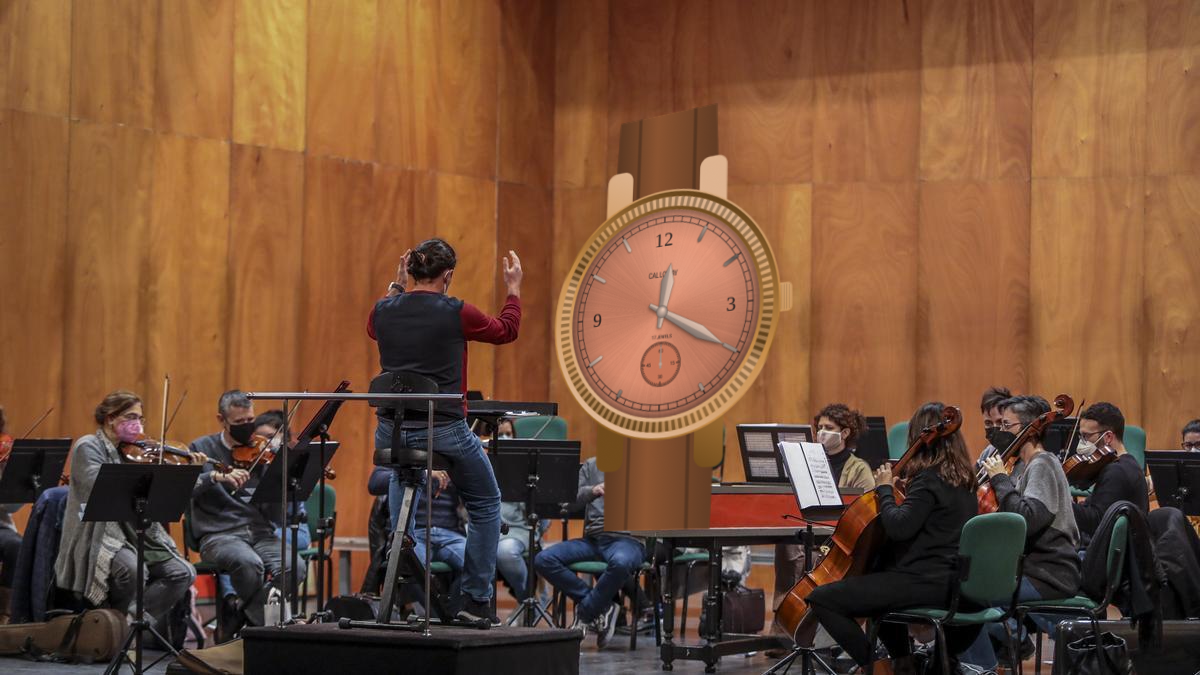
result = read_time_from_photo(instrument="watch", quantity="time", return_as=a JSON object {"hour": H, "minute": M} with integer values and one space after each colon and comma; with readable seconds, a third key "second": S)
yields {"hour": 12, "minute": 20}
